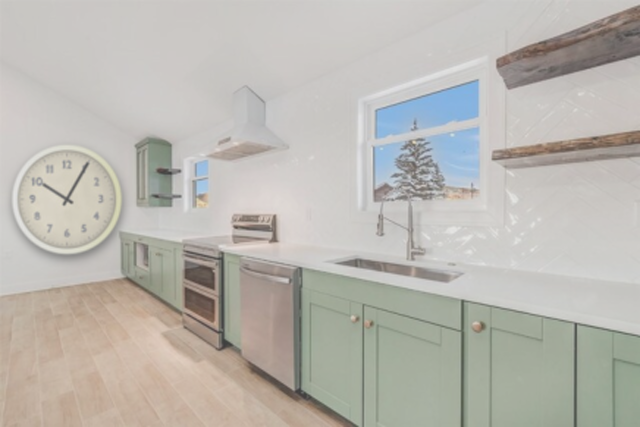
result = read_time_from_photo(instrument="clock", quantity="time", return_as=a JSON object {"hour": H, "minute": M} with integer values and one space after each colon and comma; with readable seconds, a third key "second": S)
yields {"hour": 10, "minute": 5}
